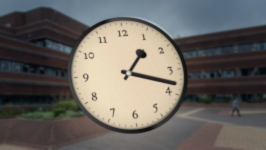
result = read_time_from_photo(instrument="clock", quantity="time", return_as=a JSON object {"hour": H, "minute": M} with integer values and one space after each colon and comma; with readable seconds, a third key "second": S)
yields {"hour": 1, "minute": 18}
